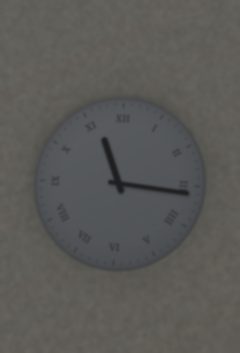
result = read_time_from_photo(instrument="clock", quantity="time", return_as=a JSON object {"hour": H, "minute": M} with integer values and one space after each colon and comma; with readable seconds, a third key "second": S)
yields {"hour": 11, "minute": 16}
